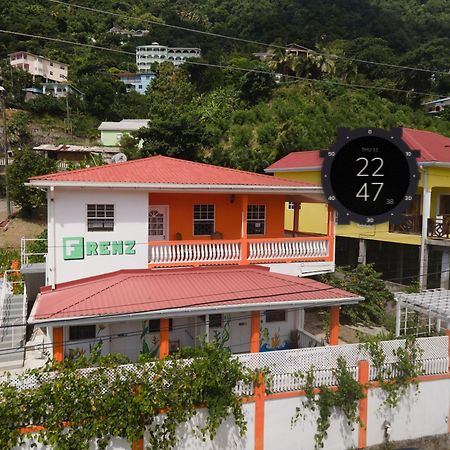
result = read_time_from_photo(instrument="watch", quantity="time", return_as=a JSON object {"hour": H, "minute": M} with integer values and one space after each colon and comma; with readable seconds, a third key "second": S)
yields {"hour": 22, "minute": 47}
